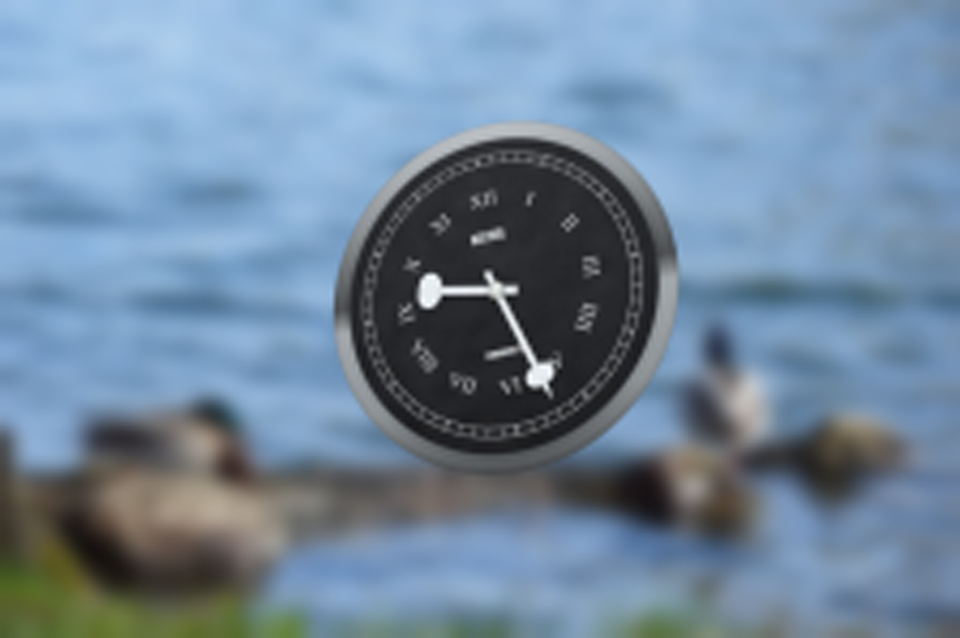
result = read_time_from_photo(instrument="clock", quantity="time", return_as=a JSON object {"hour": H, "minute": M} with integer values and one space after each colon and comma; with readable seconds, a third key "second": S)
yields {"hour": 9, "minute": 27}
